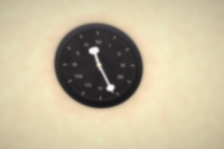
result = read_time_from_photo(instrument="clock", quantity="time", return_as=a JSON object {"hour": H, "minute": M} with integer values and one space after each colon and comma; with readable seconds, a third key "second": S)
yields {"hour": 11, "minute": 26}
